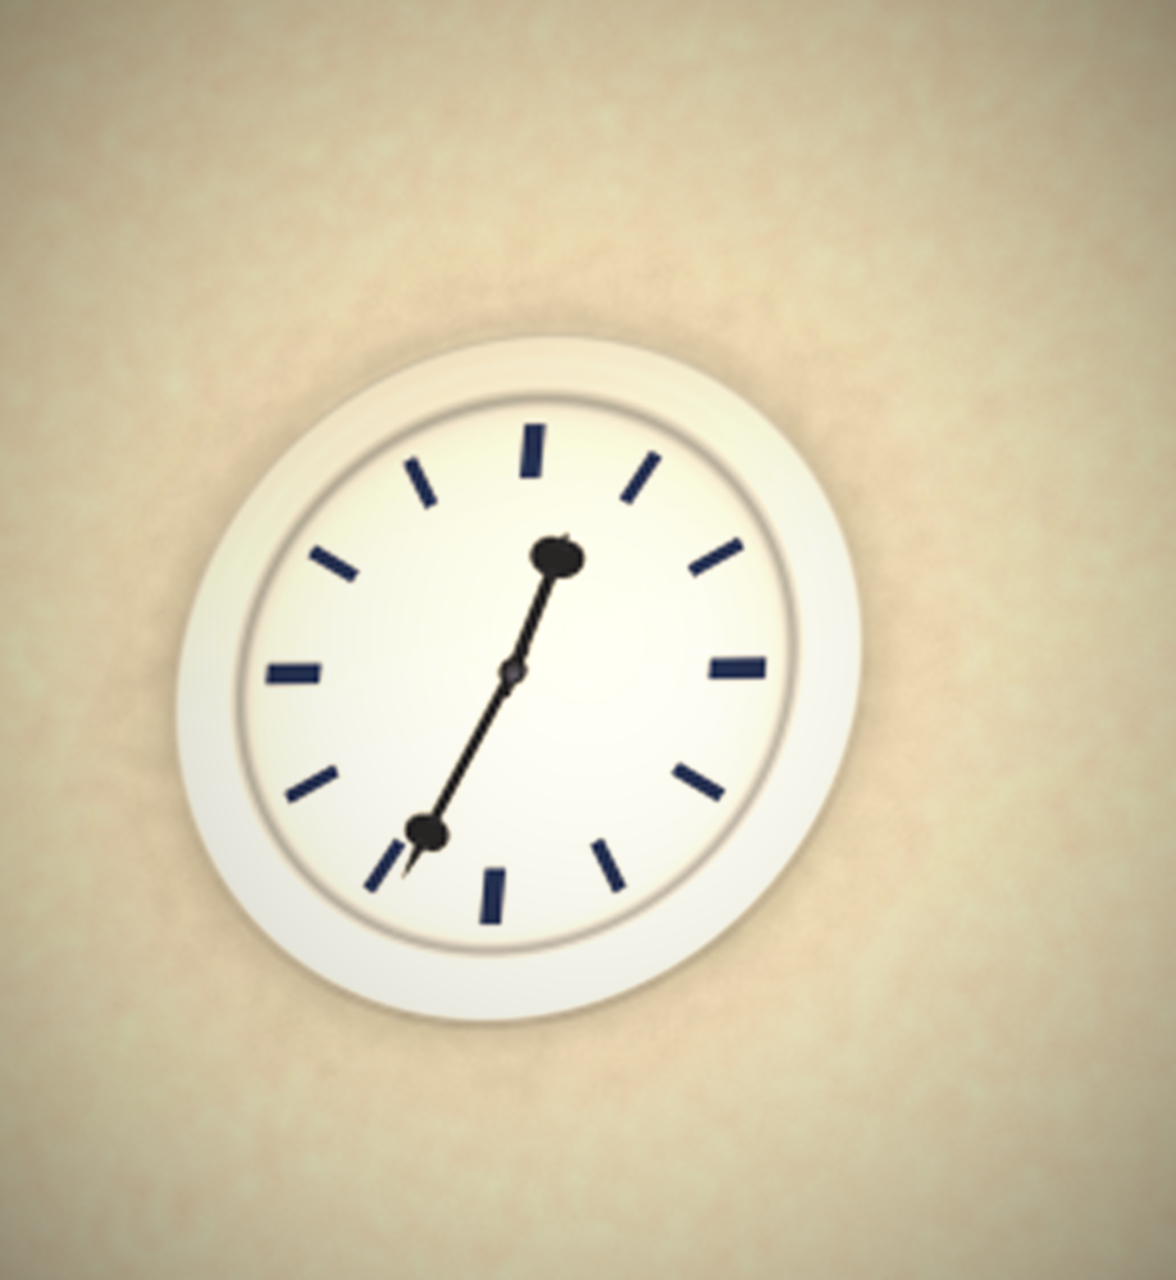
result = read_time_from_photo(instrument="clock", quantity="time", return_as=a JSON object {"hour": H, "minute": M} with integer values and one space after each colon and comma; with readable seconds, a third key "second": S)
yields {"hour": 12, "minute": 34}
